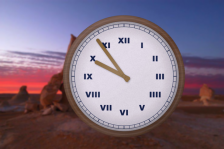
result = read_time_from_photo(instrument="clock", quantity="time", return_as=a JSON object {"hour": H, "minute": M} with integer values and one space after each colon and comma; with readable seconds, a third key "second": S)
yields {"hour": 9, "minute": 54}
